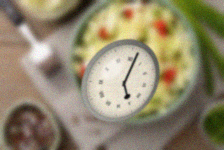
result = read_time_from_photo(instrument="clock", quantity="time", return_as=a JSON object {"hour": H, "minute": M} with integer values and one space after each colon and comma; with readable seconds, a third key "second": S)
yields {"hour": 5, "minute": 2}
